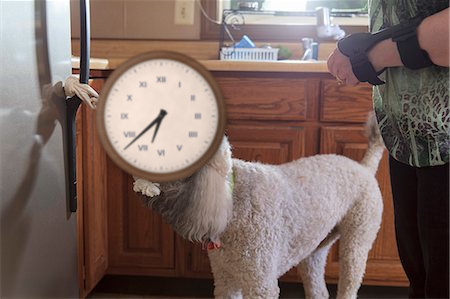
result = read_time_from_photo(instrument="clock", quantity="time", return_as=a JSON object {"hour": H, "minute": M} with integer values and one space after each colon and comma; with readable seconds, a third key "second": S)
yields {"hour": 6, "minute": 38}
